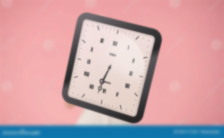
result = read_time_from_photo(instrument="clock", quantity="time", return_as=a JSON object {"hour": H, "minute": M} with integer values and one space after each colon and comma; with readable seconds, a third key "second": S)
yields {"hour": 6, "minute": 32}
